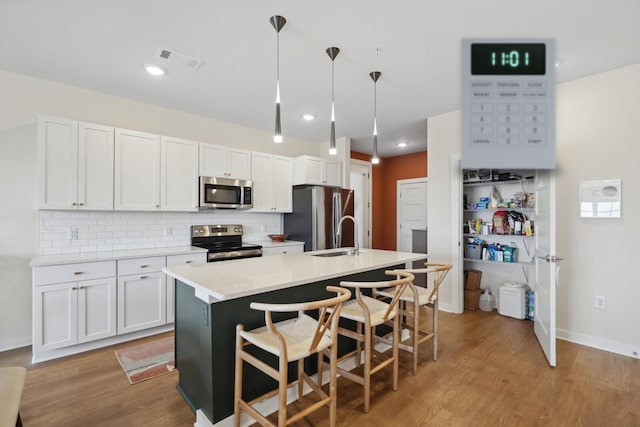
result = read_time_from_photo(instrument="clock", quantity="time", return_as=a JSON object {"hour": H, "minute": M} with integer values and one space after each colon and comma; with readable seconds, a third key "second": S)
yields {"hour": 11, "minute": 1}
